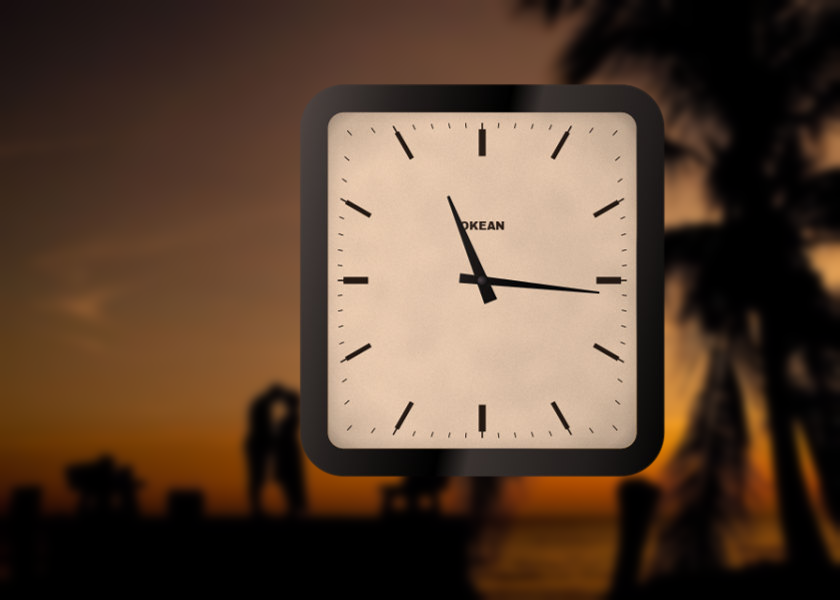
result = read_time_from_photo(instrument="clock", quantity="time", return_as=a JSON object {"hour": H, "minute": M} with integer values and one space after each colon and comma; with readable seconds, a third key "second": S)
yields {"hour": 11, "minute": 16}
